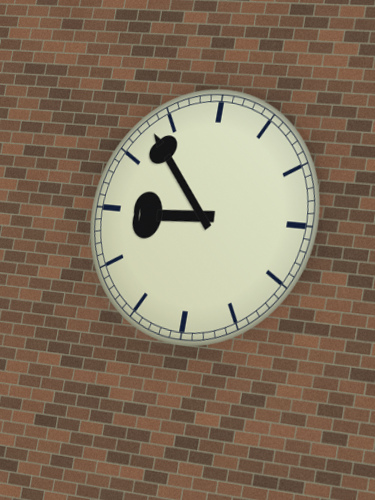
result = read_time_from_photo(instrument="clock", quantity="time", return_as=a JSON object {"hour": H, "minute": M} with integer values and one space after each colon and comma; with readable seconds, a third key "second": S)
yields {"hour": 8, "minute": 53}
